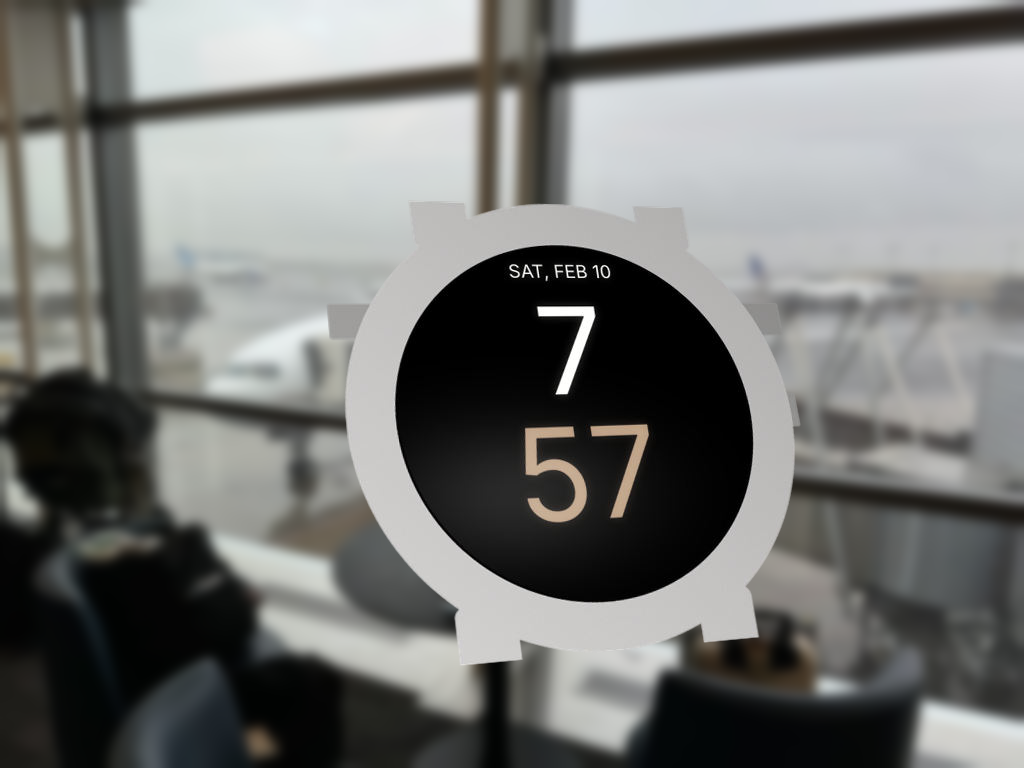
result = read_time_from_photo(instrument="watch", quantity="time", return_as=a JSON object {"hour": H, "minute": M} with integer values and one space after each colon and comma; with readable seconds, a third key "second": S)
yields {"hour": 7, "minute": 57}
